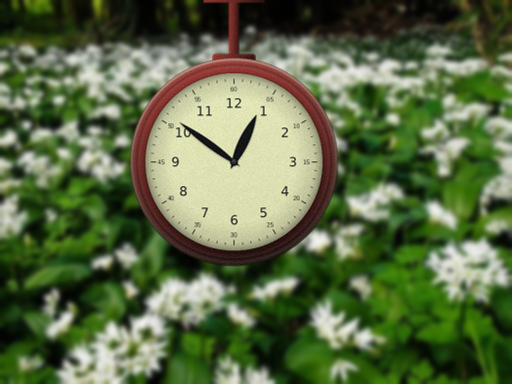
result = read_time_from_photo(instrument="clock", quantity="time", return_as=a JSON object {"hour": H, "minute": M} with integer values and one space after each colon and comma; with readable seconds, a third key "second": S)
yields {"hour": 12, "minute": 51}
